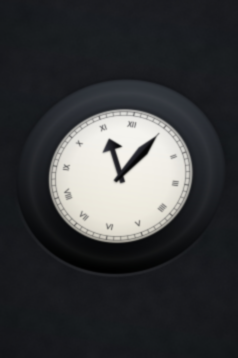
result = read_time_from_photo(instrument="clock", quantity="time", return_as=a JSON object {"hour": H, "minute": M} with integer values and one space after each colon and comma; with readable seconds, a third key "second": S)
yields {"hour": 11, "minute": 5}
